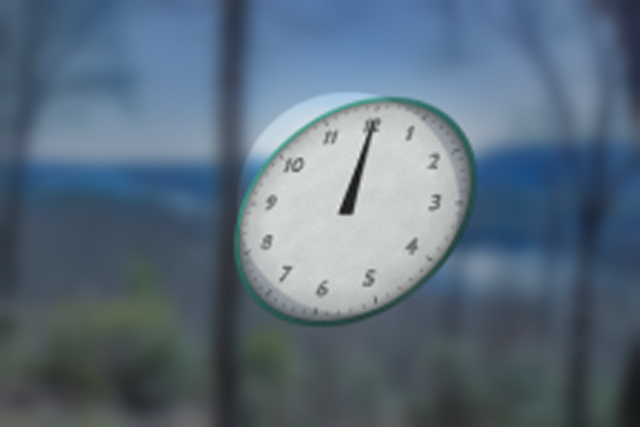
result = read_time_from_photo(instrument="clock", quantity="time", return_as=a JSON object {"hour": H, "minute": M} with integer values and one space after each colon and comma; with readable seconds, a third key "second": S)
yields {"hour": 12, "minute": 0}
